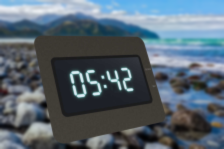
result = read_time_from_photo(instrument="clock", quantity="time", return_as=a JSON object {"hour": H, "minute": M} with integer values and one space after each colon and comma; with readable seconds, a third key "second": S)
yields {"hour": 5, "minute": 42}
